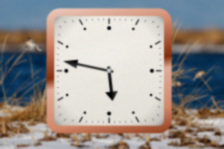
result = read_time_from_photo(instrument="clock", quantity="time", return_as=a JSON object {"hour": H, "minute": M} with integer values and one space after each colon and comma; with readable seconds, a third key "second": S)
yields {"hour": 5, "minute": 47}
